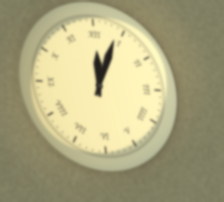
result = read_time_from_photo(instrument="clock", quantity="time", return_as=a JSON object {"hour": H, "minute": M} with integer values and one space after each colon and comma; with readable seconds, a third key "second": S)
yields {"hour": 12, "minute": 4}
